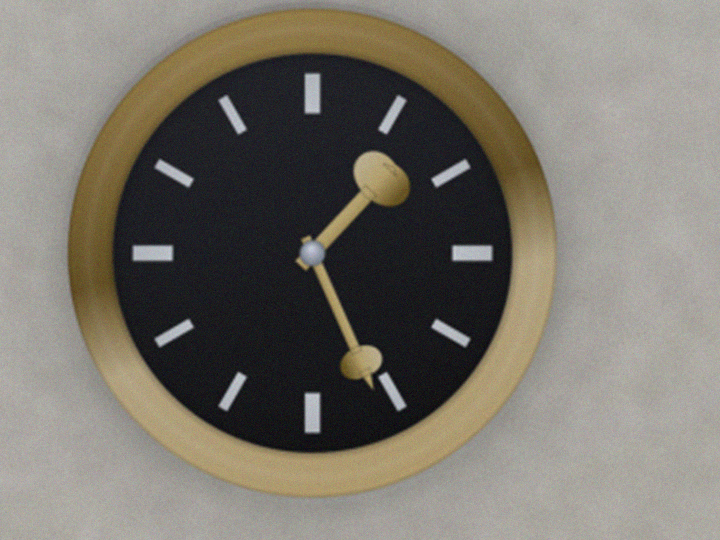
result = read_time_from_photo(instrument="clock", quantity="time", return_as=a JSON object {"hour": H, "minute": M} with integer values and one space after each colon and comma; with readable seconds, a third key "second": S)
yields {"hour": 1, "minute": 26}
